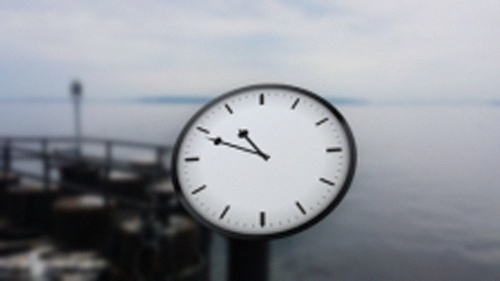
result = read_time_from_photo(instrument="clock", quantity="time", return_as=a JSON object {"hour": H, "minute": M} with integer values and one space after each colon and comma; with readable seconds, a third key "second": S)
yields {"hour": 10, "minute": 49}
